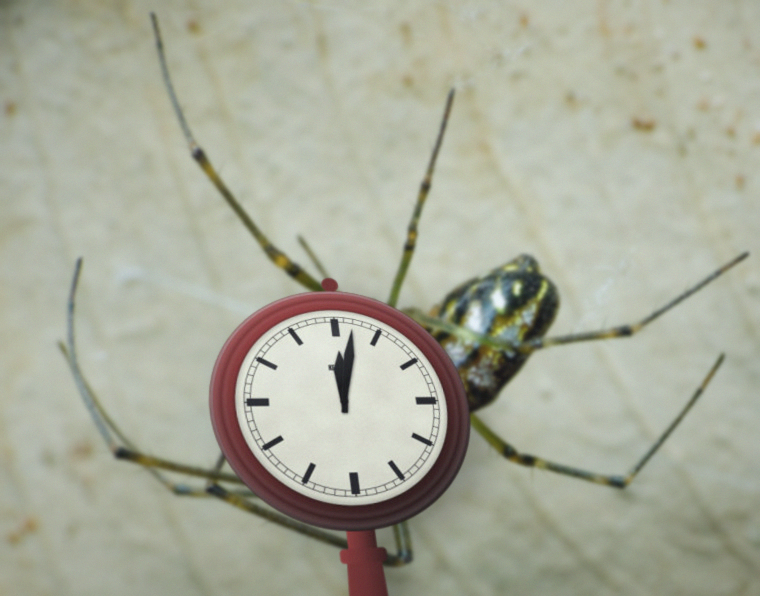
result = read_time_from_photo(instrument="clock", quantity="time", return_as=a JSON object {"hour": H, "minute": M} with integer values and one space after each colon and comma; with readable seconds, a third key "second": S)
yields {"hour": 12, "minute": 2}
